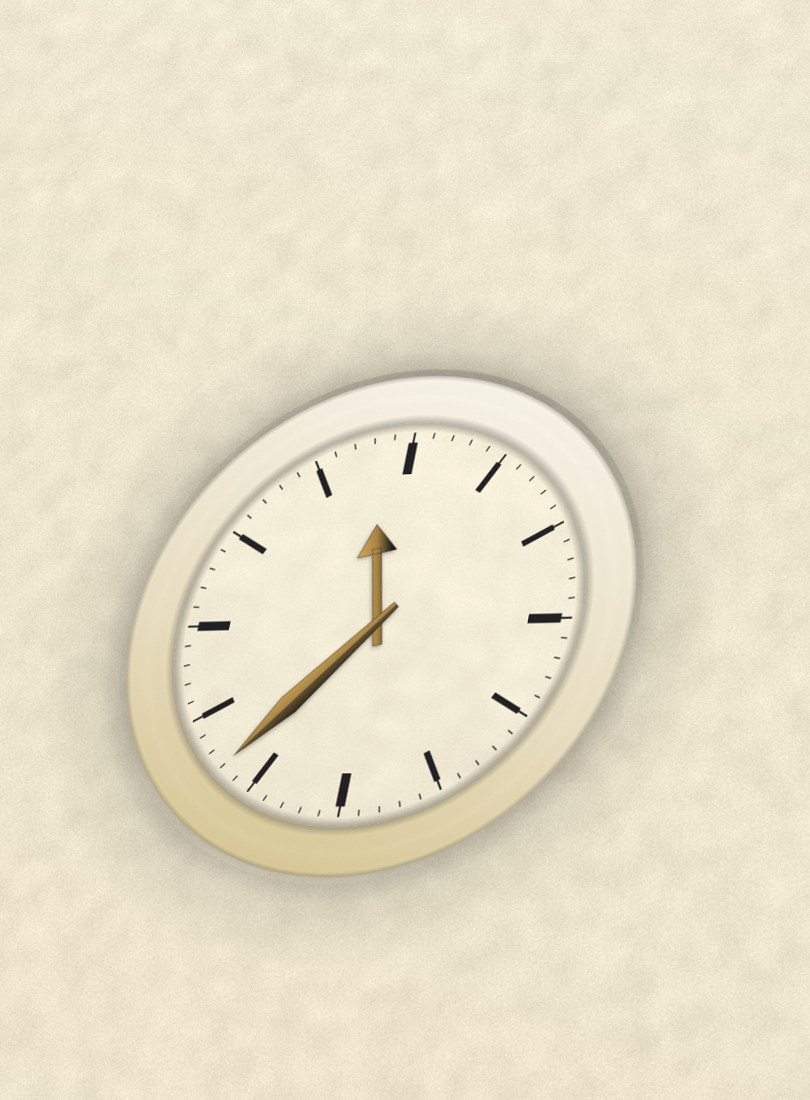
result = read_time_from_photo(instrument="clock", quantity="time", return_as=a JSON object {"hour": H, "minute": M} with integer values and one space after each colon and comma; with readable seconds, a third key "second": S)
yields {"hour": 11, "minute": 37}
